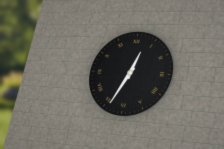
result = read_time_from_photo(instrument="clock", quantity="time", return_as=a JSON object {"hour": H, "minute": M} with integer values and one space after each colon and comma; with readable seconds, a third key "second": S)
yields {"hour": 12, "minute": 34}
